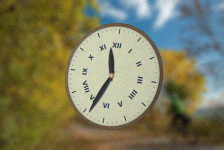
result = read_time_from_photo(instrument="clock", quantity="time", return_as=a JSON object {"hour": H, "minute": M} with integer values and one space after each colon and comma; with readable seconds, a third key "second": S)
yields {"hour": 11, "minute": 34}
